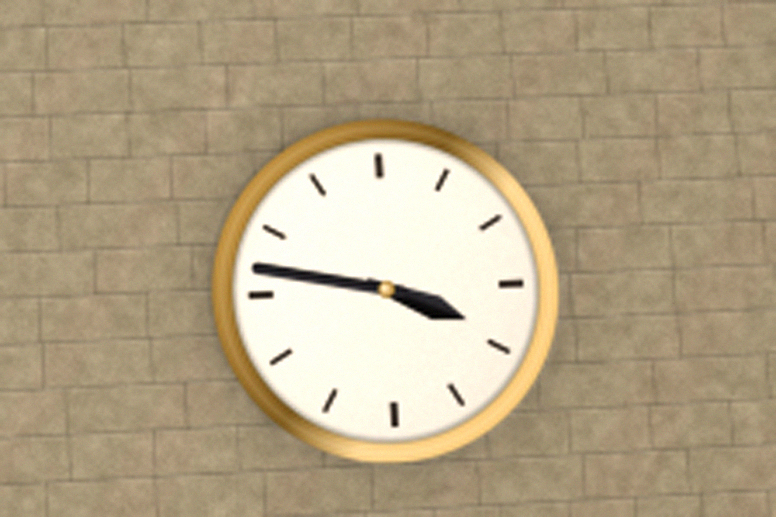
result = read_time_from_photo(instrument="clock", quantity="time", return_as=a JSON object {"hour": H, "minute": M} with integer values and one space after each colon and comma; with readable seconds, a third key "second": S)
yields {"hour": 3, "minute": 47}
